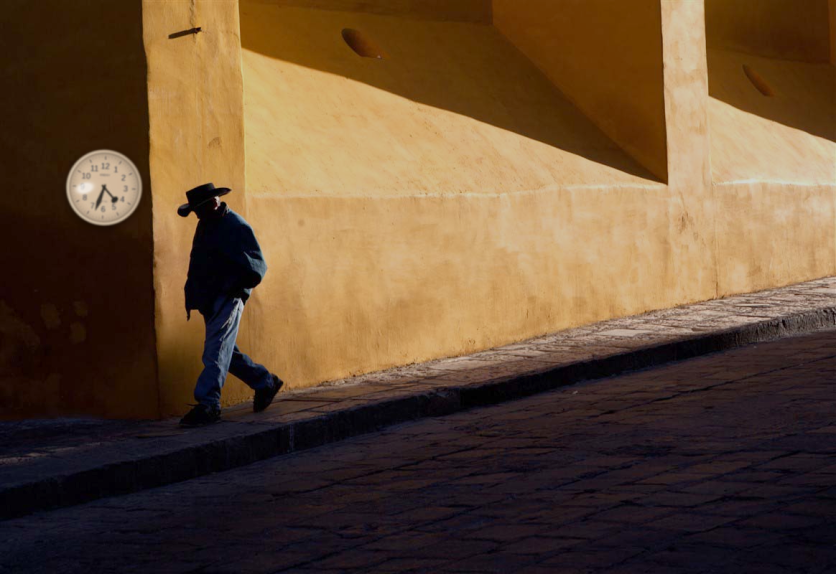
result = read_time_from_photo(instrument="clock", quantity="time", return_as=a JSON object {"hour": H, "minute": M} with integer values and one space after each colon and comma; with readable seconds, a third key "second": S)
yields {"hour": 4, "minute": 33}
